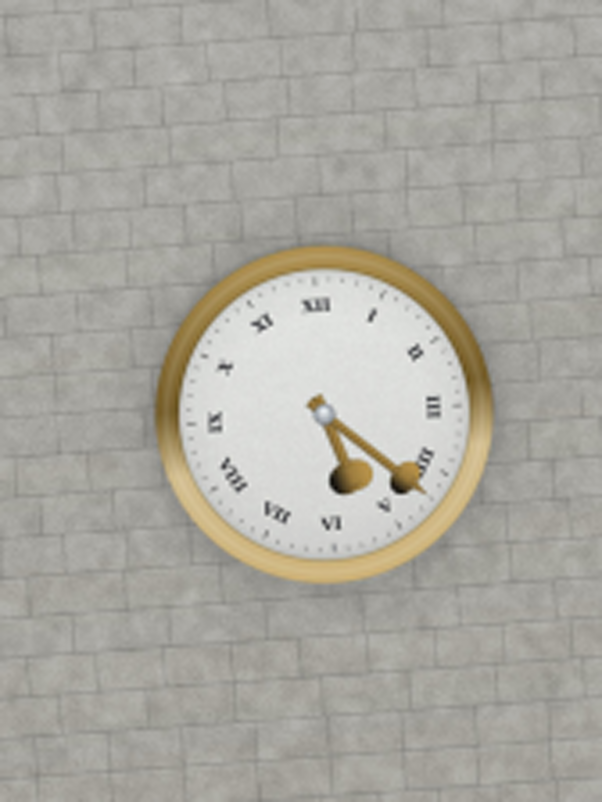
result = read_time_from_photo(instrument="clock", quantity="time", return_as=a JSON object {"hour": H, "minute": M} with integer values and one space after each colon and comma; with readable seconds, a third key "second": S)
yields {"hour": 5, "minute": 22}
